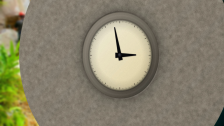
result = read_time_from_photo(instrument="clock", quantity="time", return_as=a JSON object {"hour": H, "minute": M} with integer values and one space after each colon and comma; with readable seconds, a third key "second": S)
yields {"hour": 2, "minute": 58}
